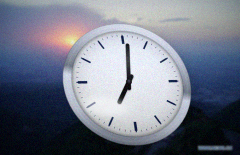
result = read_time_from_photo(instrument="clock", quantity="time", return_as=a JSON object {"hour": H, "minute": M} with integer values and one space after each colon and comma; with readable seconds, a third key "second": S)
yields {"hour": 7, "minute": 1}
